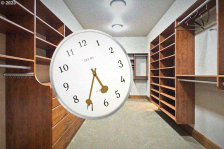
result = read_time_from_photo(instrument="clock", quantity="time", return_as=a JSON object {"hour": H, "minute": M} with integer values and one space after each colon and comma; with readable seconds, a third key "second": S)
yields {"hour": 5, "minute": 36}
